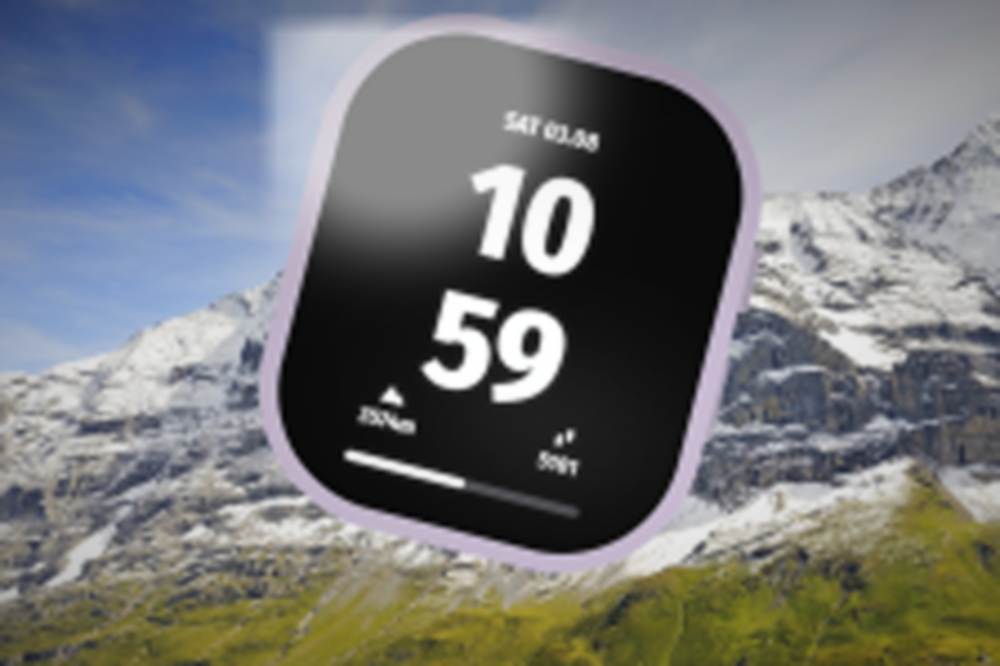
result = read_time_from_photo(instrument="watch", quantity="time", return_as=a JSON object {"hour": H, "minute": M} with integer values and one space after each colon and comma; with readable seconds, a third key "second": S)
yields {"hour": 10, "minute": 59}
